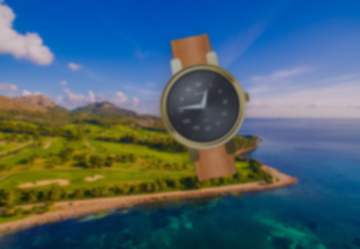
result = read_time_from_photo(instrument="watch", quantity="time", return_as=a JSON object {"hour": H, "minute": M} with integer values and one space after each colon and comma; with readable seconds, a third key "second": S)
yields {"hour": 12, "minute": 46}
